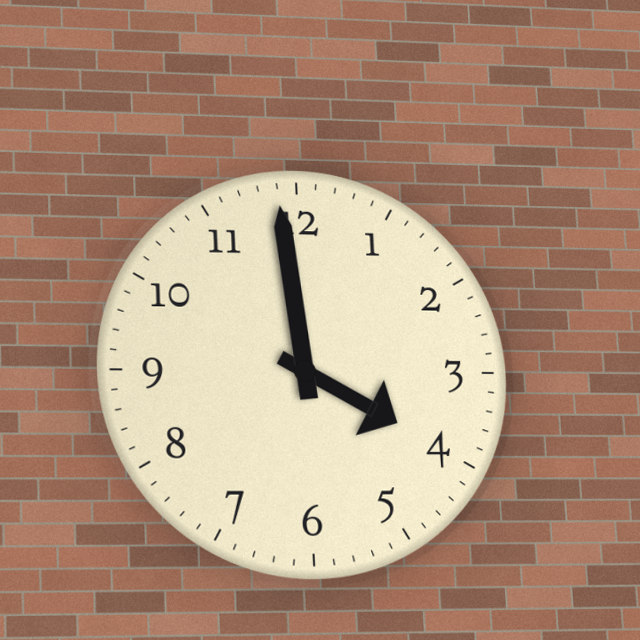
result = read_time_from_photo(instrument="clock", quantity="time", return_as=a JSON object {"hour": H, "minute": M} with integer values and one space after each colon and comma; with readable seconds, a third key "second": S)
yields {"hour": 3, "minute": 59}
